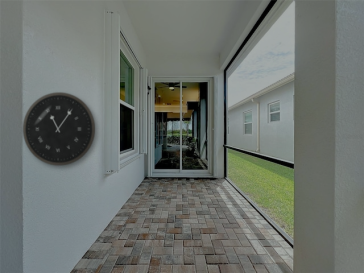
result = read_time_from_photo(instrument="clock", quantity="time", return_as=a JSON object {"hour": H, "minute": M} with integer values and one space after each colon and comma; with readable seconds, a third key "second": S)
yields {"hour": 11, "minute": 6}
